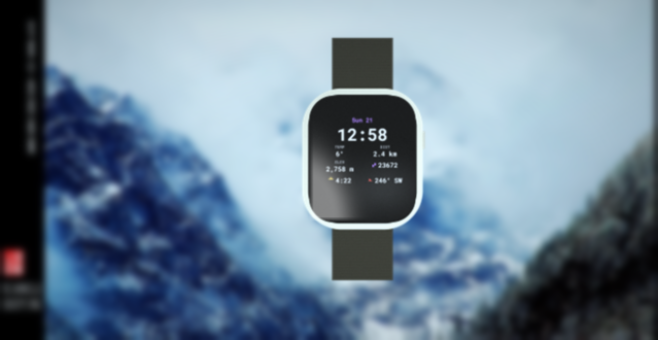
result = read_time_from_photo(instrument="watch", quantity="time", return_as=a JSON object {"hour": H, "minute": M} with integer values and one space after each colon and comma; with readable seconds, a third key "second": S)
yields {"hour": 12, "minute": 58}
